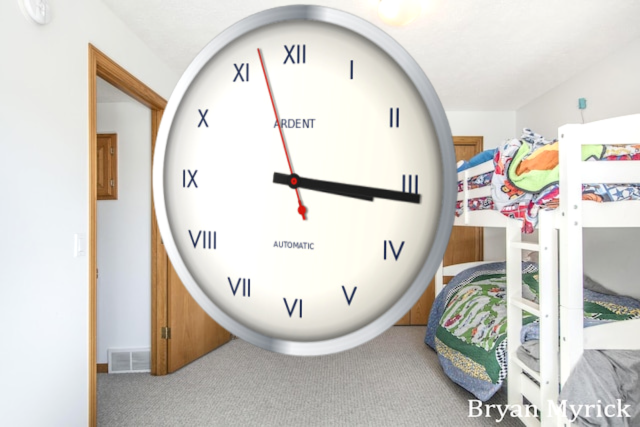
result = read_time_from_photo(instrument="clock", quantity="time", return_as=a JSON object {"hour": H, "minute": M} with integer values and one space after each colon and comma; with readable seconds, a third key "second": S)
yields {"hour": 3, "minute": 15, "second": 57}
